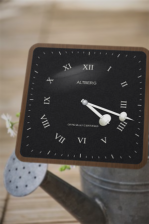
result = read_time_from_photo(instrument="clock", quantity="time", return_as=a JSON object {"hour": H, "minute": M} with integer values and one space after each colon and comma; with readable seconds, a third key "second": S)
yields {"hour": 4, "minute": 18}
